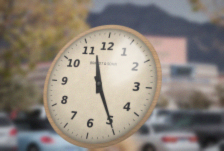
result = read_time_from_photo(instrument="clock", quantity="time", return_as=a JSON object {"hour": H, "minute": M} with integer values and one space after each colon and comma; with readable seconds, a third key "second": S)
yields {"hour": 11, "minute": 25}
